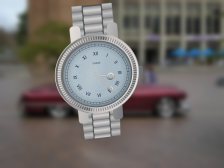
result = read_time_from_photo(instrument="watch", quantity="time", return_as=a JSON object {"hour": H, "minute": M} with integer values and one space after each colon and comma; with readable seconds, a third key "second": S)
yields {"hour": 3, "minute": 24}
